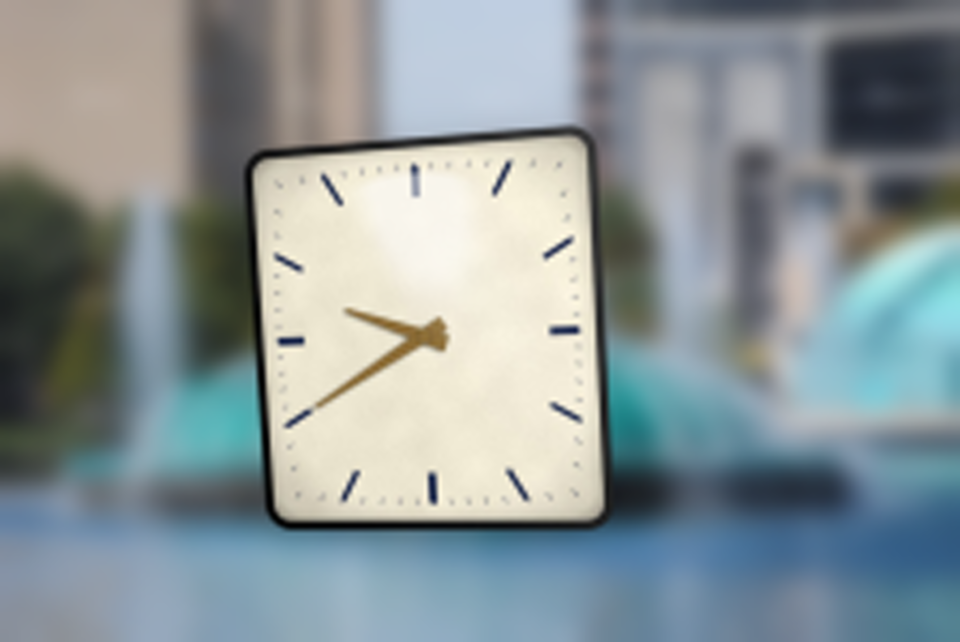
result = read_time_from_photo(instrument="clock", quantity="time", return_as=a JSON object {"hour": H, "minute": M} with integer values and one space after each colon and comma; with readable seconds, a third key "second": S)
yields {"hour": 9, "minute": 40}
